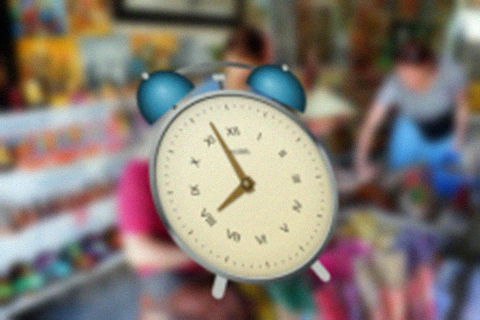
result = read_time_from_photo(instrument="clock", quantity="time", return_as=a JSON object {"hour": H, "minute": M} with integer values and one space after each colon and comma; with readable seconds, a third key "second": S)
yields {"hour": 7, "minute": 57}
